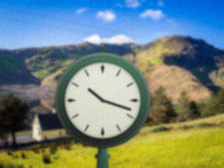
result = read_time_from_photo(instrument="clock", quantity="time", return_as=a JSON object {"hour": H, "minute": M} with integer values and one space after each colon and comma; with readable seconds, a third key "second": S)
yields {"hour": 10, "minute": 18}
